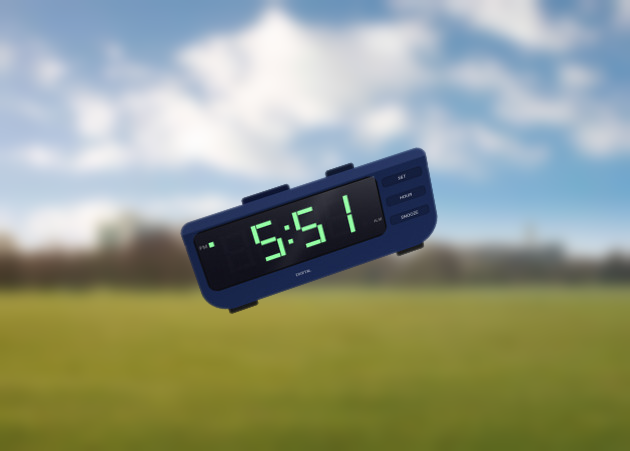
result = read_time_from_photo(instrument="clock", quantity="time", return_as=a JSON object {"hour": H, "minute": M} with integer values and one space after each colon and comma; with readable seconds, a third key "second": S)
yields {"hour": 5, "minute": 51}
